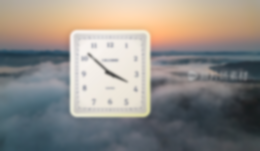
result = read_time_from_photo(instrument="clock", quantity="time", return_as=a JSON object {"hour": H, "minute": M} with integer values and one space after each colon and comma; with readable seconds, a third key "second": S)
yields {"hour": 3, "minute": 52}
